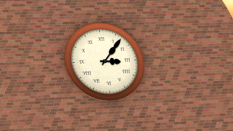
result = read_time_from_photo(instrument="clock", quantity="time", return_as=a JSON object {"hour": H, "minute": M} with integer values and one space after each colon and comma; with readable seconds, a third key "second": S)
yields {"hour": 3, "minute": 7}
